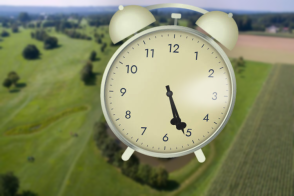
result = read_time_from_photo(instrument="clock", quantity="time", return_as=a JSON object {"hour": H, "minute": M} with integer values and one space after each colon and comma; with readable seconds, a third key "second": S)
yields {"hour": 5, "minute": 26}
